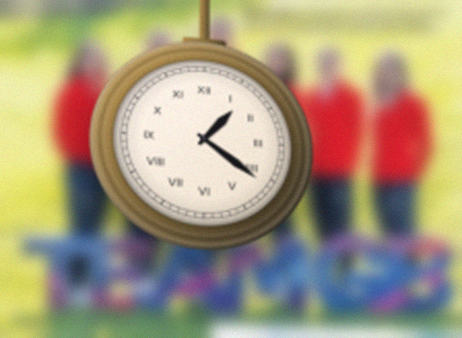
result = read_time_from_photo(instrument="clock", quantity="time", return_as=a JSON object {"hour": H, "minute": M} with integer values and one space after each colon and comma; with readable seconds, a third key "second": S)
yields {"hour": 1, "minute": 21}
